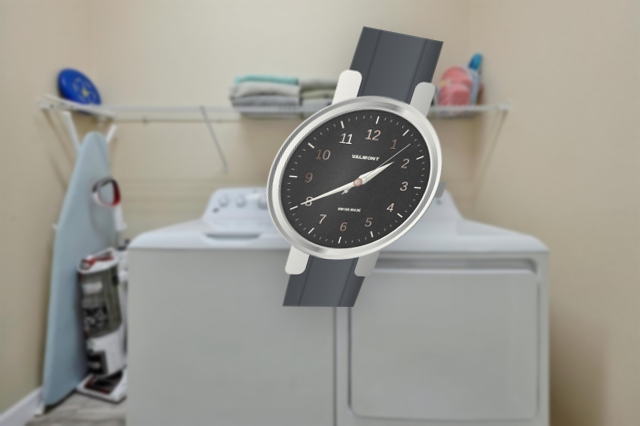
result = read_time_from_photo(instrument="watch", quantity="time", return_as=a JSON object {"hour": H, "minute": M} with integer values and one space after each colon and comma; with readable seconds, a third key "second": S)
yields {"hour": 1, "minute": 40, "second": 7}
